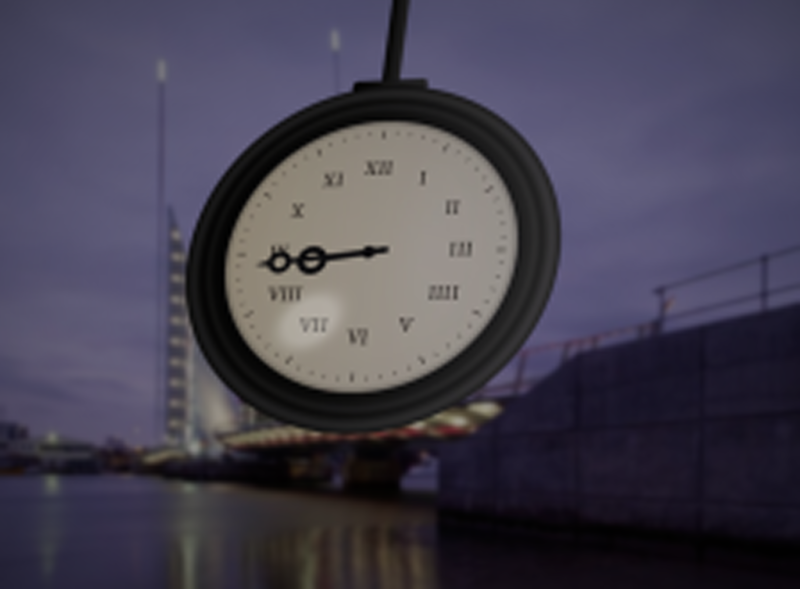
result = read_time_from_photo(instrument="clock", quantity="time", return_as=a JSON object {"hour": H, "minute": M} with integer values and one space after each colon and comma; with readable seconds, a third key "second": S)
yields {"hour": 8, "minute": 44}
